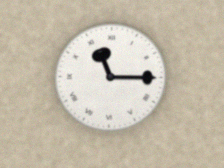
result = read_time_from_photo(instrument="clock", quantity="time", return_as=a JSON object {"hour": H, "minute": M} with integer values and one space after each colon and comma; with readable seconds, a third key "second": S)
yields {"hour": 11, "minute": 15}
